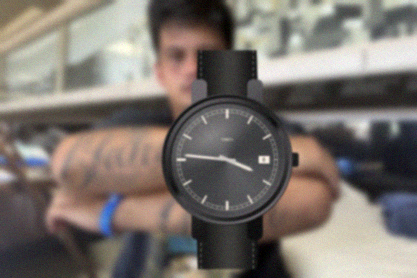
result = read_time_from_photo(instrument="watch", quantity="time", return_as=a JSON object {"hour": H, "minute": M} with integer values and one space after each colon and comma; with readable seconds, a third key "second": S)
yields {"hour": 3, "minute": 46}
